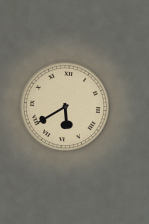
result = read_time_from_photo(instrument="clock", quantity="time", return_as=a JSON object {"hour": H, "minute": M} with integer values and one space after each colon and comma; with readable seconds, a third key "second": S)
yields {"hour": 5, "minute": 39}
